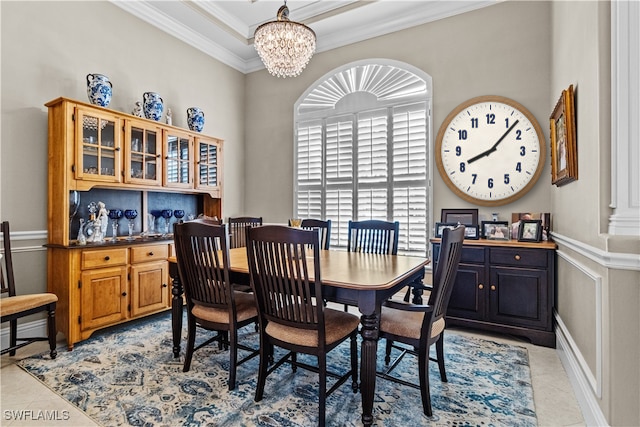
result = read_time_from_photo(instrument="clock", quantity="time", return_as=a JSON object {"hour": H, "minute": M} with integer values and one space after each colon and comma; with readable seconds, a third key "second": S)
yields {"hour": 8, "minute": 7}
